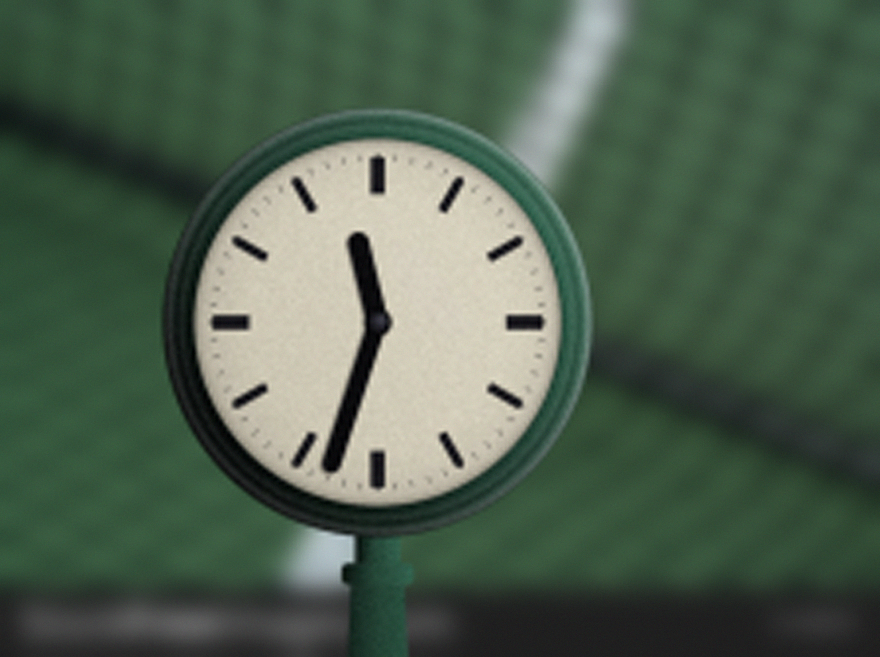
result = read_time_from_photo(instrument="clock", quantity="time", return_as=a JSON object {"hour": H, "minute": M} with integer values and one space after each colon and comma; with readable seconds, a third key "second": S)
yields {"hour": 11, "minute": 33}
